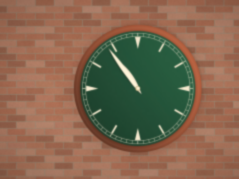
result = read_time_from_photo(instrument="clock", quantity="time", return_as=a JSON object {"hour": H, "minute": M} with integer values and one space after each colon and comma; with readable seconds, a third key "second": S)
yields {"hour": 10, "minute": 54}
